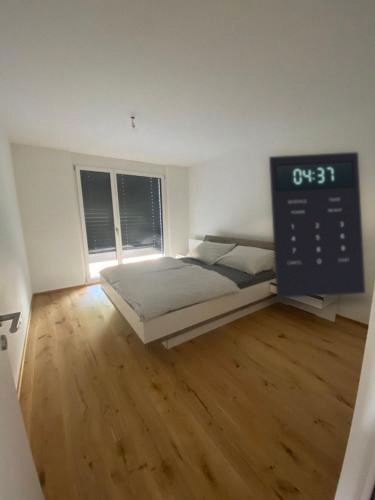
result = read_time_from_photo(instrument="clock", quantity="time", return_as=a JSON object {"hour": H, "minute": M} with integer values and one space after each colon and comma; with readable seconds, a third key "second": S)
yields {"hour": 4, "minute": 37}
